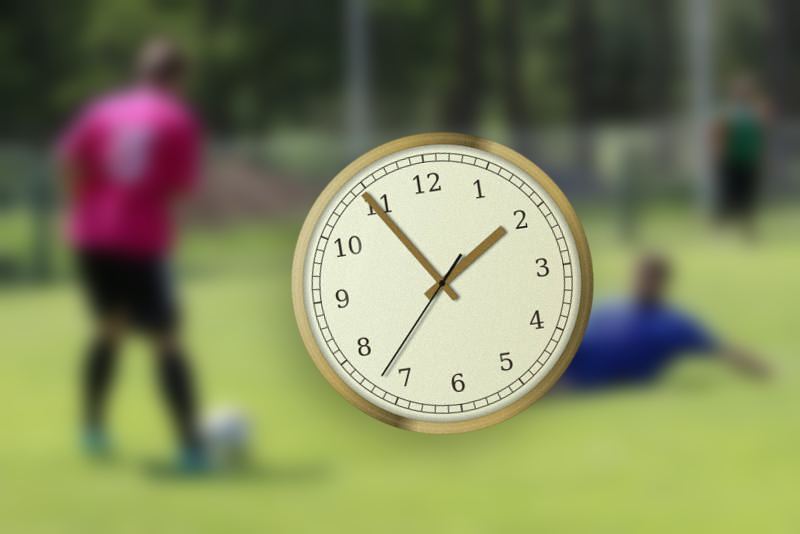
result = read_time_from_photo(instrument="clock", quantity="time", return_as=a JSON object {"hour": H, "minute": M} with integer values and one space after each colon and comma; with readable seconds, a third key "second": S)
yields {"hour": 1, "minute": 54, "second": 37}
